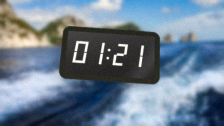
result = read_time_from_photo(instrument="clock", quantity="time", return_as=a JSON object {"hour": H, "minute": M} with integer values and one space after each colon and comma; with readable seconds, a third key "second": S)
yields {"hour": 1, "minute": 21}
